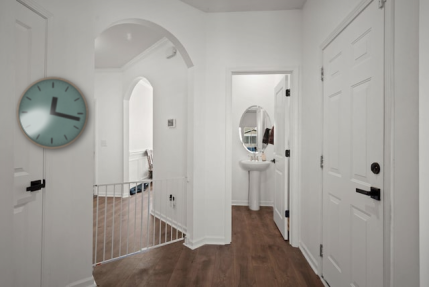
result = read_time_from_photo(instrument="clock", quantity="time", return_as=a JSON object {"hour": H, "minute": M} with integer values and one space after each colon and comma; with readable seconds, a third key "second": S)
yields {"hour": 12, "minute": 17}
